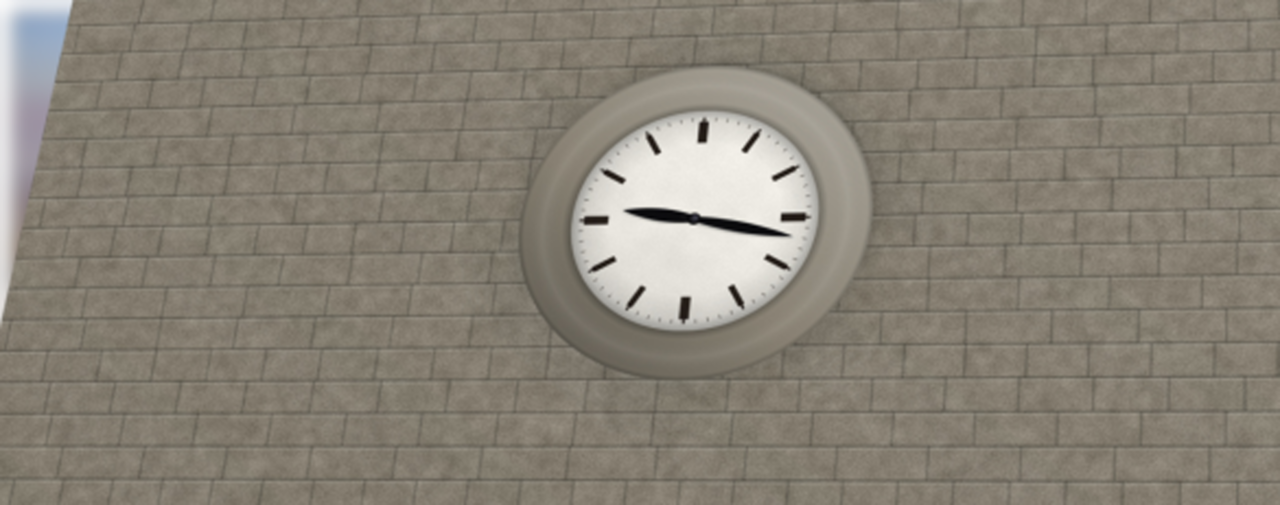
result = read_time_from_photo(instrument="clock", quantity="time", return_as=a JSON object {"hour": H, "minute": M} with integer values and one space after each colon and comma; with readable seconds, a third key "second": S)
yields {"hour": 9, "minute": 17}
